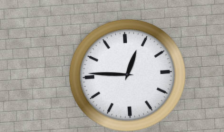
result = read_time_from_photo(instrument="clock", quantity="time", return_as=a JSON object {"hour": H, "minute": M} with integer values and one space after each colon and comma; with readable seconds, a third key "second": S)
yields {"hour": 12, "minute": 46}
